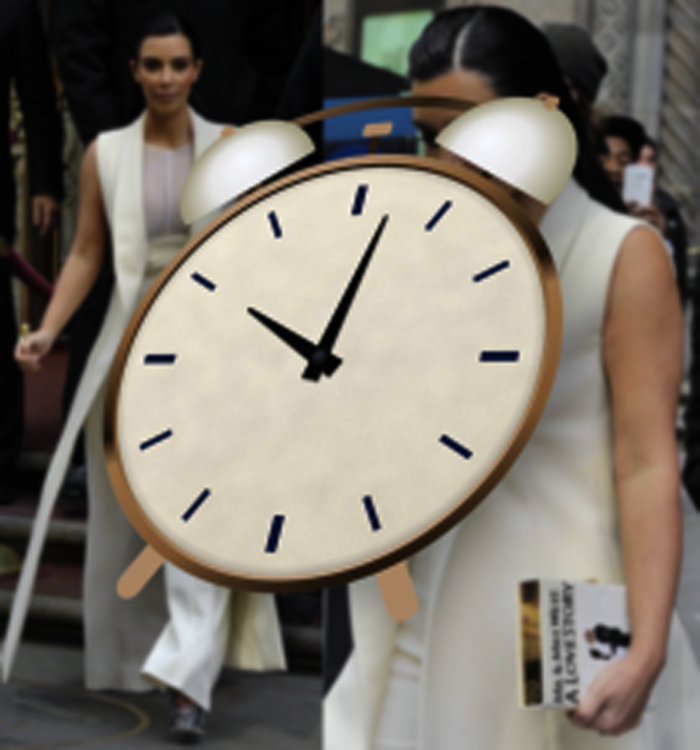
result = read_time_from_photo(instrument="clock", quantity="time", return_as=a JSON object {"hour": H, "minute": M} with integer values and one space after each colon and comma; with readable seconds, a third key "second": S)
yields {"hour": 10, "minute": 2}
